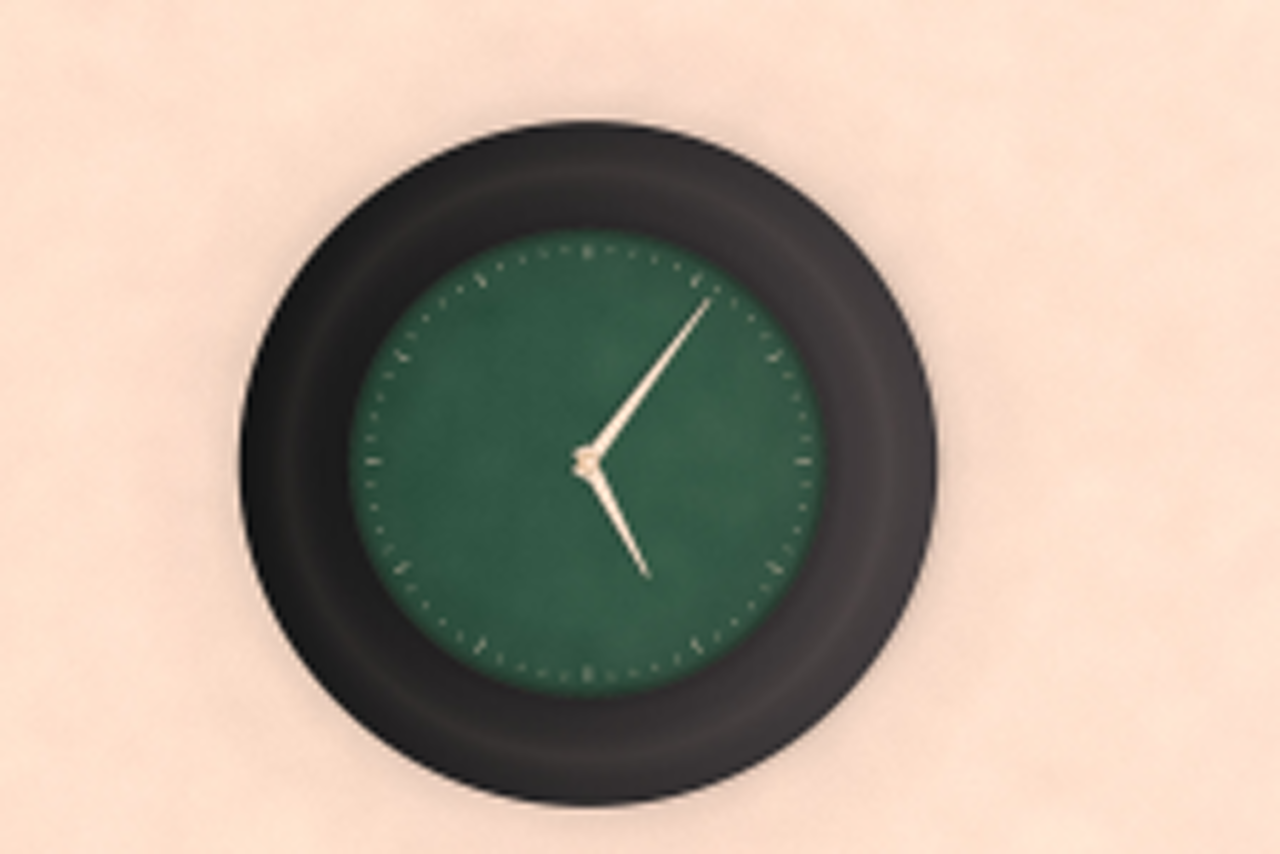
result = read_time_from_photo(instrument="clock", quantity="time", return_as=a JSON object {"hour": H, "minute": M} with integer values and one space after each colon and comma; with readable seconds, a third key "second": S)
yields {"hour": 5, "minute": 6}
